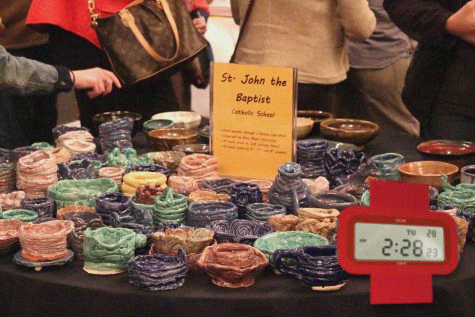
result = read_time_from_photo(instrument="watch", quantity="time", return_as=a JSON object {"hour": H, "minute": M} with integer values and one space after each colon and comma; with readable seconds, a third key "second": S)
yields {"hour": 2, "minute": 28}
